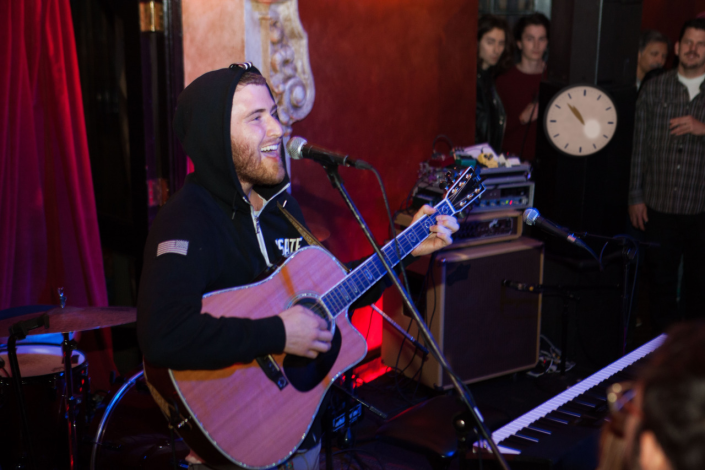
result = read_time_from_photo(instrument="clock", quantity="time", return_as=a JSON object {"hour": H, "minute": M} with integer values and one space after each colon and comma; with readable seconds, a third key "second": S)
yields {"hour": 10, "minute": 53}
